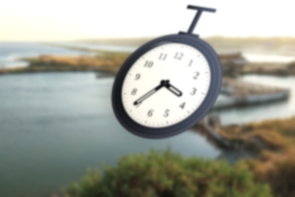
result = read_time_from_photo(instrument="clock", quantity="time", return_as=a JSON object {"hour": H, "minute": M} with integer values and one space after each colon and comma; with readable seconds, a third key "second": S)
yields {"hour": 3, "minute": 36}
